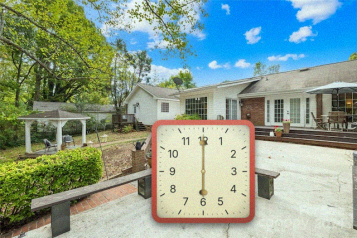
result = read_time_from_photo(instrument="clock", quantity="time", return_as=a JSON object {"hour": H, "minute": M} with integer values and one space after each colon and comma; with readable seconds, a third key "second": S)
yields {"hour": 6, "minute": 0}
